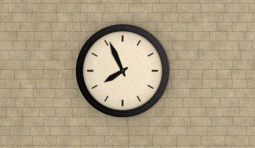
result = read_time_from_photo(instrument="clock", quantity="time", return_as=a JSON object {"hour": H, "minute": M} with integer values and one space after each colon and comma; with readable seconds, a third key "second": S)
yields {"hour": 7, "minute": 56}
